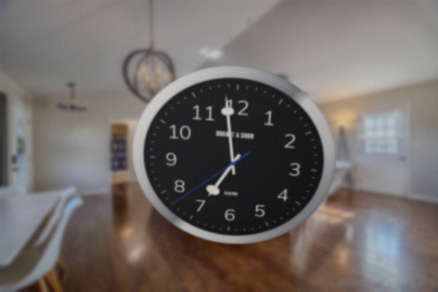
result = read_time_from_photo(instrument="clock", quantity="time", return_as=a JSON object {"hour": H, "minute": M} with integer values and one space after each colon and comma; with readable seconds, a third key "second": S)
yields {"hour": 6, "minute": 58, "second": 38}
